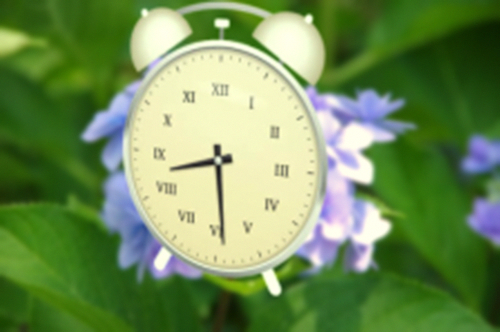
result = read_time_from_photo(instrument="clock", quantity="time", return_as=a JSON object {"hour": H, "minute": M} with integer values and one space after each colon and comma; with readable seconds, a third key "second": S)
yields {"hour": 8, "minute": 29}
